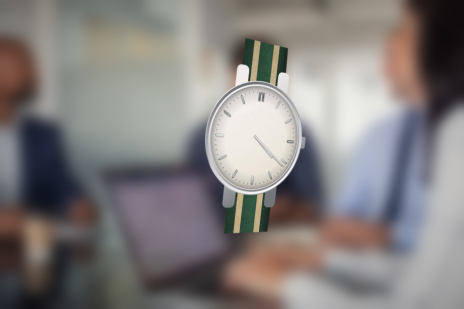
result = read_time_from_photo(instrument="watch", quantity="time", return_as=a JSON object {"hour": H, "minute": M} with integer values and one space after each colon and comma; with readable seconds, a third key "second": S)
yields {"hour": 4, "minute": 21}
